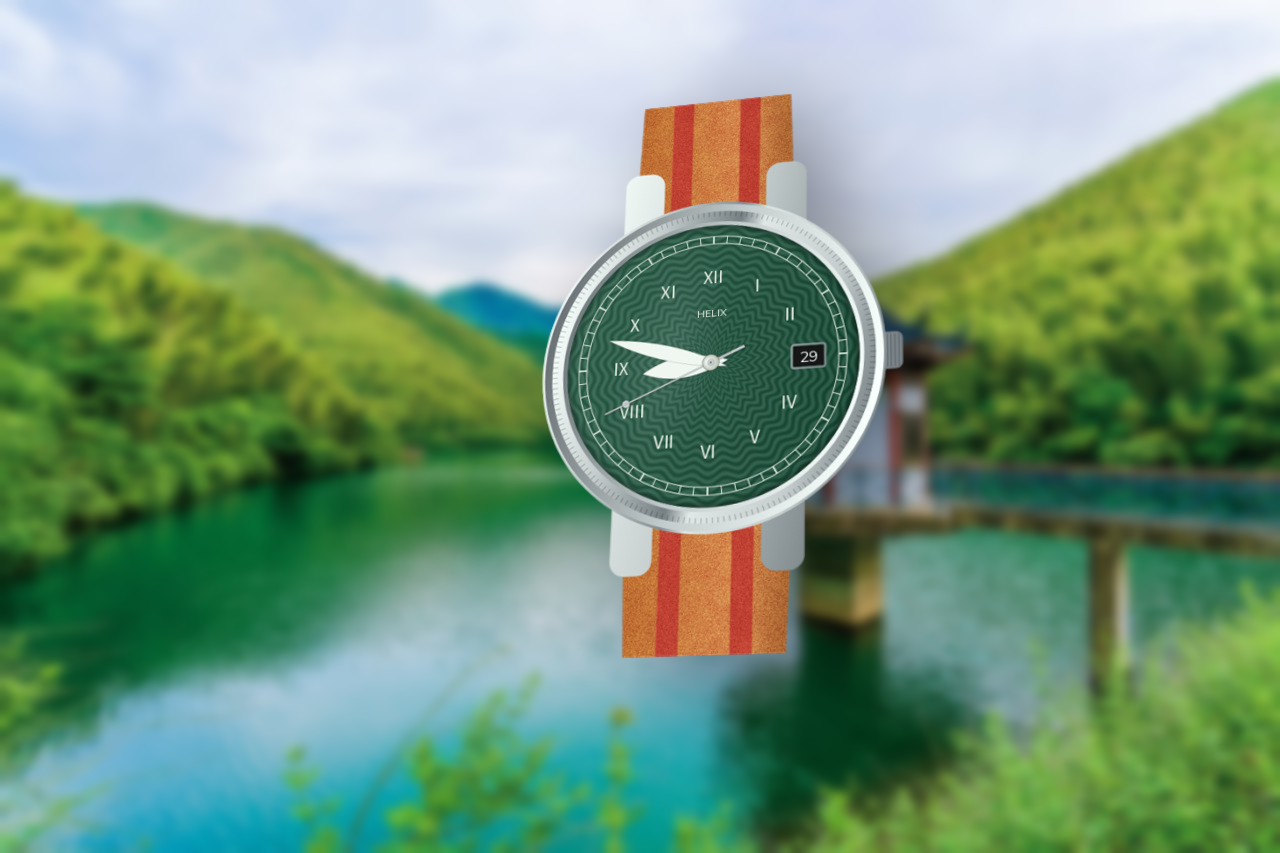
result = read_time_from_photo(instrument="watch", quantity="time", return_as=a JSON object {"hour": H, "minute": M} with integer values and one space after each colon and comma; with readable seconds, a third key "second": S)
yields {"hour": 8, "minute": 47, "second": 41}
